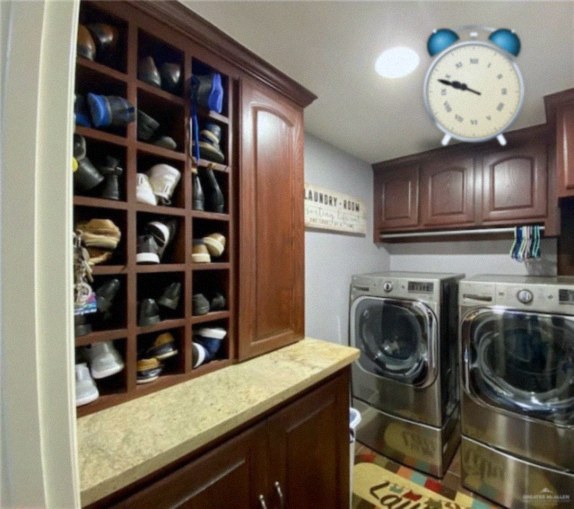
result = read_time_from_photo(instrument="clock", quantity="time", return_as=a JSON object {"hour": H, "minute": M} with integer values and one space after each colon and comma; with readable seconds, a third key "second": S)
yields {"hour": 9, "minute": 48}
